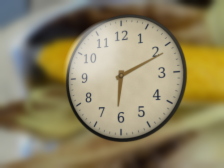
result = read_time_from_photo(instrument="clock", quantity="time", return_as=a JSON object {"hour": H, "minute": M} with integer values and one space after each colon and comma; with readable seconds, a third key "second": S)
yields {"hour": 6, "minute": 11}
